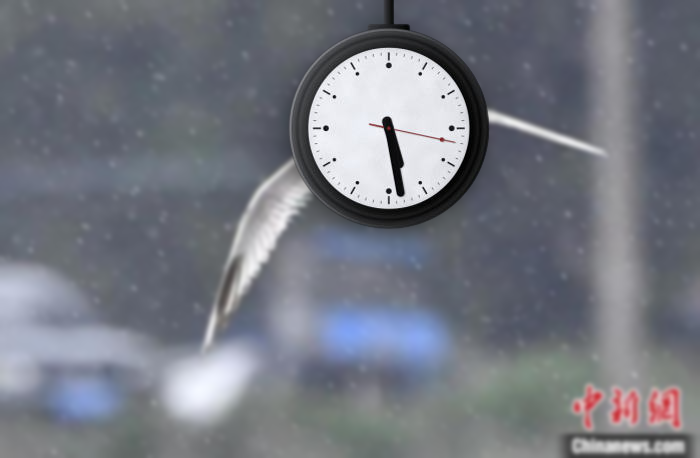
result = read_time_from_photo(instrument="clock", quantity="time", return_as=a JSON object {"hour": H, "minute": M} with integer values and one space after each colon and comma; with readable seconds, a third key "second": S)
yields {"hour": 5, "minute": 28, "second": 17}
